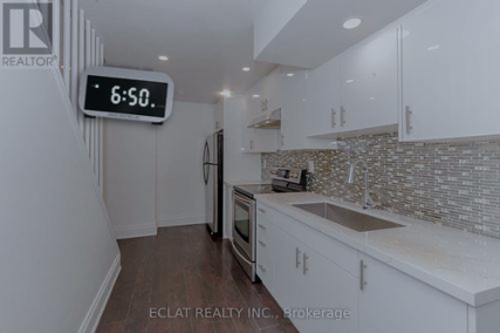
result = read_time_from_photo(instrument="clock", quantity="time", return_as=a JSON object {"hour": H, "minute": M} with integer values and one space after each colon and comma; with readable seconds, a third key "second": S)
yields {"hour": 6, "minute": 50}
